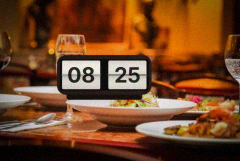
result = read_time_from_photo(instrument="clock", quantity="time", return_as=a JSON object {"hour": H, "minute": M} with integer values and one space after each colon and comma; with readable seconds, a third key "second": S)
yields {"hour": 8, "minute": 25}
